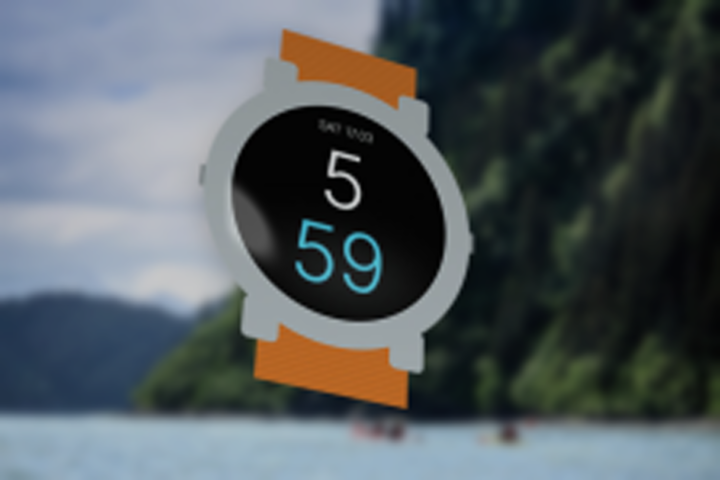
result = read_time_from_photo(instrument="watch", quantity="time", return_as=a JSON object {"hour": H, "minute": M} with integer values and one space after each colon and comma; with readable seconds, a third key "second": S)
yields {"hour": 5, "minute": 59}
